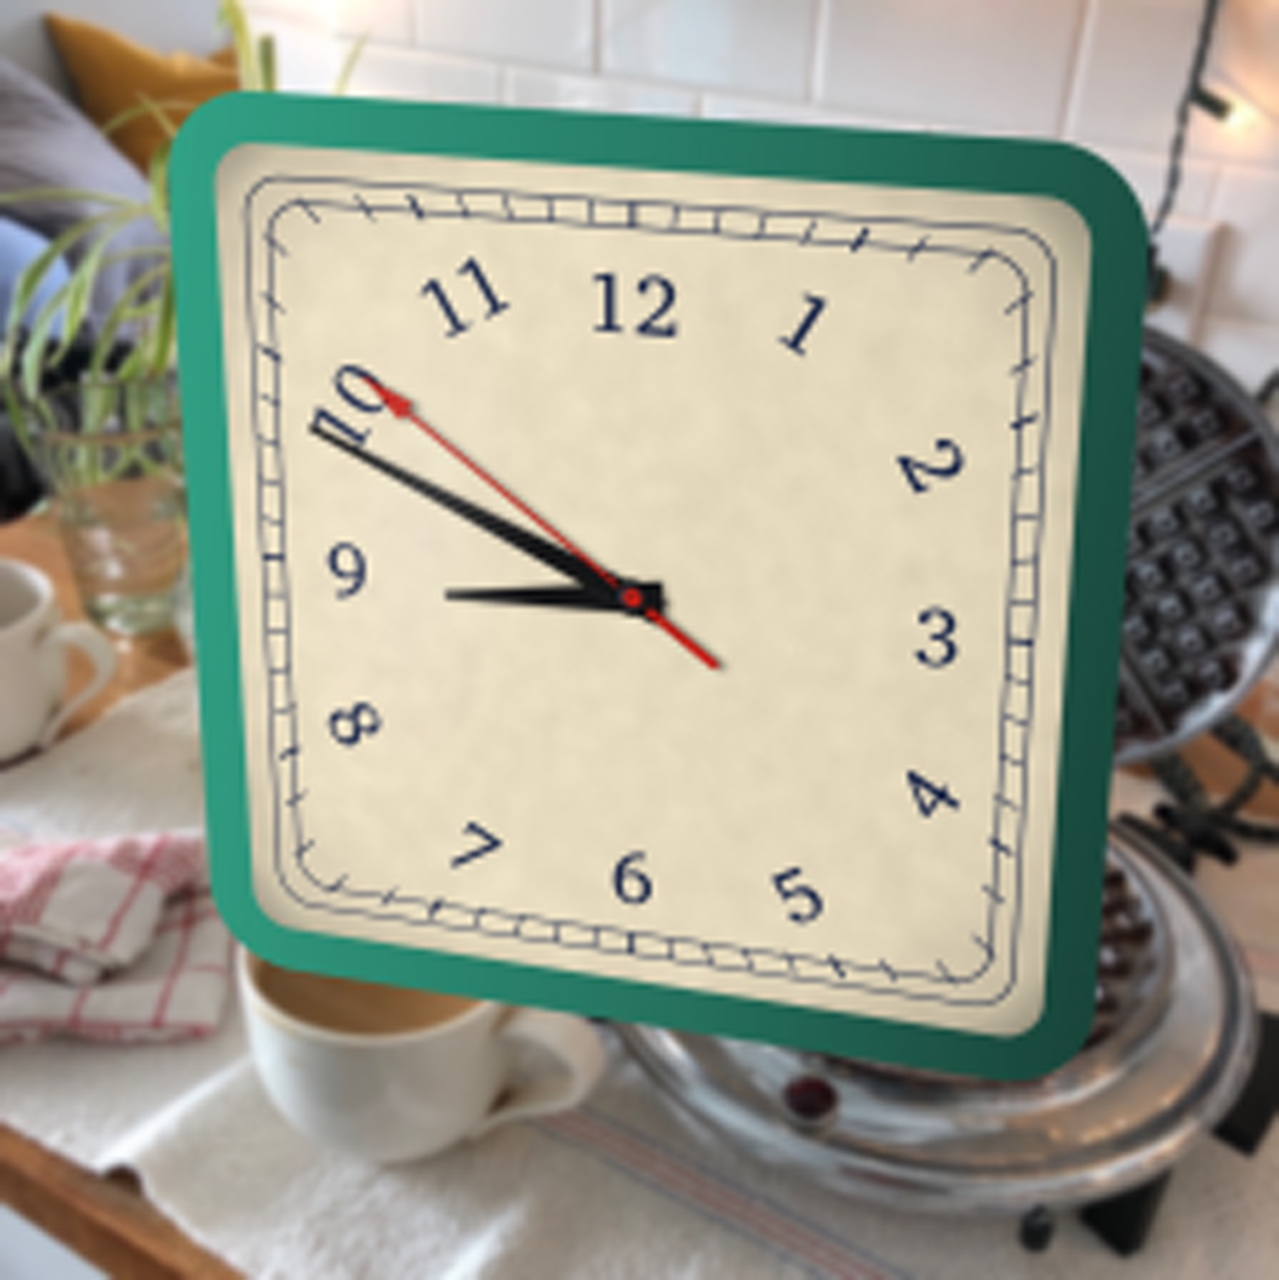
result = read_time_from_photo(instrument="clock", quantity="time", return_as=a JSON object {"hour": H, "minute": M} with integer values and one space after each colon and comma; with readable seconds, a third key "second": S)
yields {"hour": 8, "minute": 48, "second": 51}
